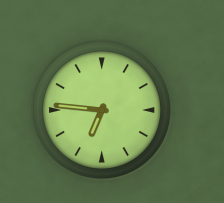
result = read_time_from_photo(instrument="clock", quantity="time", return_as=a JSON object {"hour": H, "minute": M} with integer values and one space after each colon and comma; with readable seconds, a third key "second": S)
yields {"hour": 6, "minute": 46}
